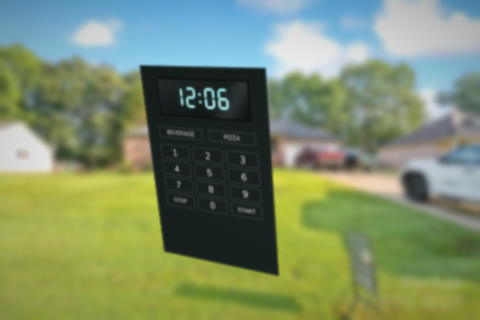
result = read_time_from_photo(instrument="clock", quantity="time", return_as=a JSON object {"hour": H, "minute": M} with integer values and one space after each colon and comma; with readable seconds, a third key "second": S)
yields {"hour": 12, "minute": 6}
